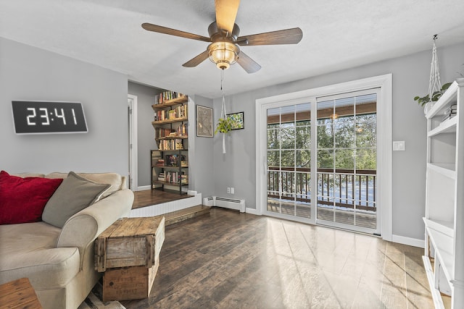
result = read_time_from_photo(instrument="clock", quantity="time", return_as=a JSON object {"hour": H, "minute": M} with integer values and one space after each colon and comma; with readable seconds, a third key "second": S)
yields {"hour": 23, "minute": 41}
